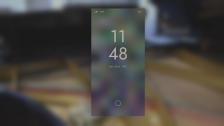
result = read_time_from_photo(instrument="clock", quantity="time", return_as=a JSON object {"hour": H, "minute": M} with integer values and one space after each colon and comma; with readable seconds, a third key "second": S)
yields {"hour": 11, "minute": 48}
